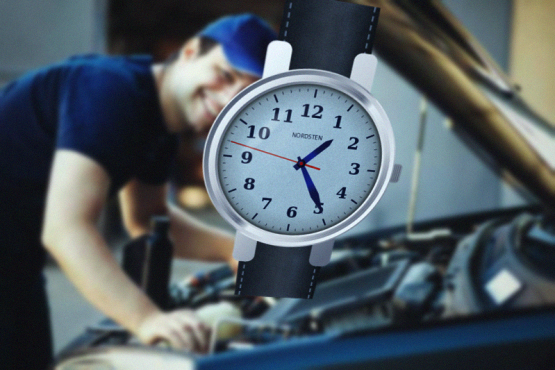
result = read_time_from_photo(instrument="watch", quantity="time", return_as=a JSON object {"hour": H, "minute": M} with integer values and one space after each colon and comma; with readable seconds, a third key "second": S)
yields {"hour": 1, "minute": 24, "second": 47}
